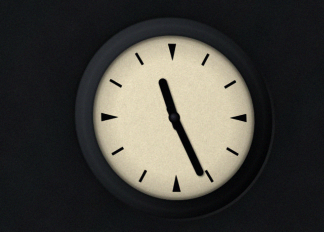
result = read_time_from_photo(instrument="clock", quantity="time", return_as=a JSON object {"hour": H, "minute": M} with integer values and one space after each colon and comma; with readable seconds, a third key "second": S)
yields {"hour": 11, "minute": 26}
